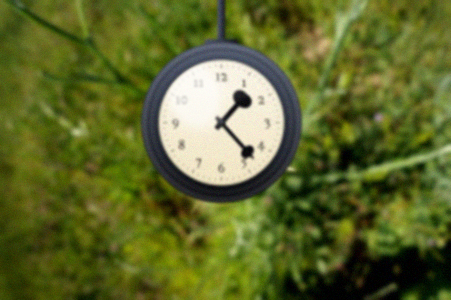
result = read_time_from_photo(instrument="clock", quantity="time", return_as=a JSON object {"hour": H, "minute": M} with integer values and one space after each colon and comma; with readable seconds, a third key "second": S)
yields {"hour": 1, "minute": 23}
